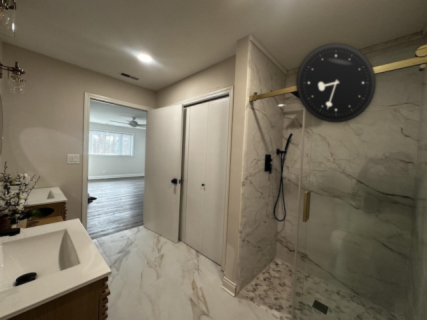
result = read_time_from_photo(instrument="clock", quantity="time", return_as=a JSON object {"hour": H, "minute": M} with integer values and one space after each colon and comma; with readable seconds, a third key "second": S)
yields {"hour": 8, "minute": 33}
